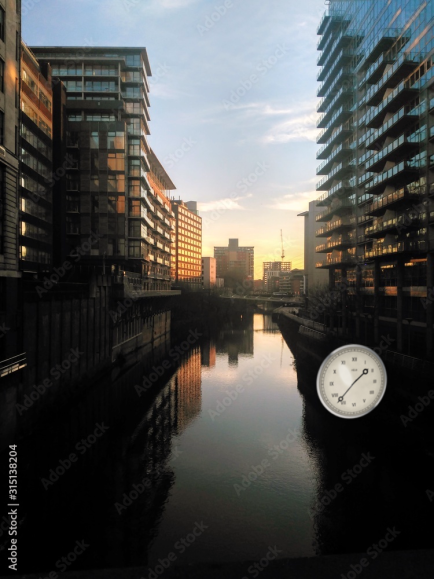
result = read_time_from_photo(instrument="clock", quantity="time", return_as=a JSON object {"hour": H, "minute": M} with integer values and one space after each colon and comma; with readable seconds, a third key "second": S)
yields {"hour": 1, "minute": 37}
